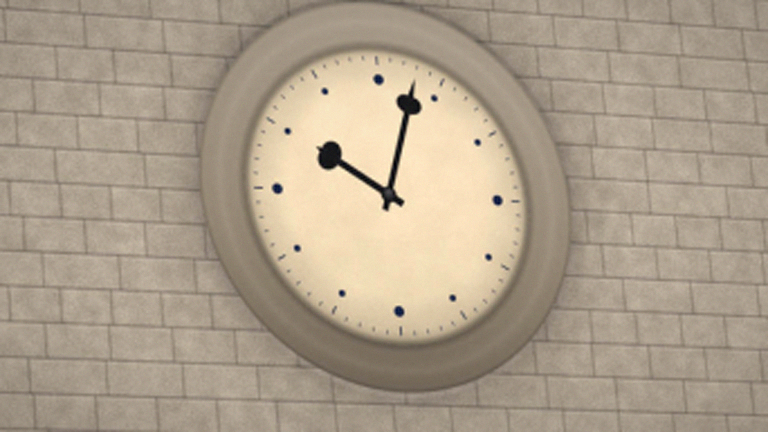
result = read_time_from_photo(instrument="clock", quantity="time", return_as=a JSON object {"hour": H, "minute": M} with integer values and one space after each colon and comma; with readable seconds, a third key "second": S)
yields {"hour": 10, "minute": 3}
